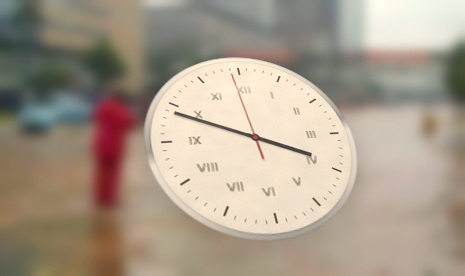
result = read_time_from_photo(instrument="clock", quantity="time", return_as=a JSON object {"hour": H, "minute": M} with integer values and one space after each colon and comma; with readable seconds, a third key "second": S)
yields {"hour": 3, "minute": 48, "second": 59}
